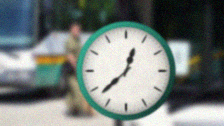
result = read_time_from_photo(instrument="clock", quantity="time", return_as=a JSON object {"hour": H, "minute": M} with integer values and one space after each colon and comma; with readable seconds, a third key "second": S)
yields {"hour": 12, "minute": 38}
